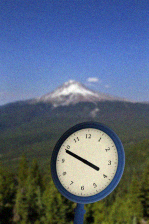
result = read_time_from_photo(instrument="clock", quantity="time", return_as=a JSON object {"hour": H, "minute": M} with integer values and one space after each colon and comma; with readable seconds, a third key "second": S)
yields {"hour": 3, "minute": 49}
